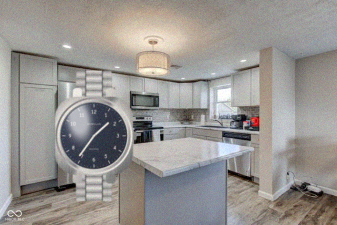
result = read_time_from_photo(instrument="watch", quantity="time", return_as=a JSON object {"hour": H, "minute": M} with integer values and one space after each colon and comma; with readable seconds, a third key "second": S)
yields {"hour": 1, "minute": 36}
